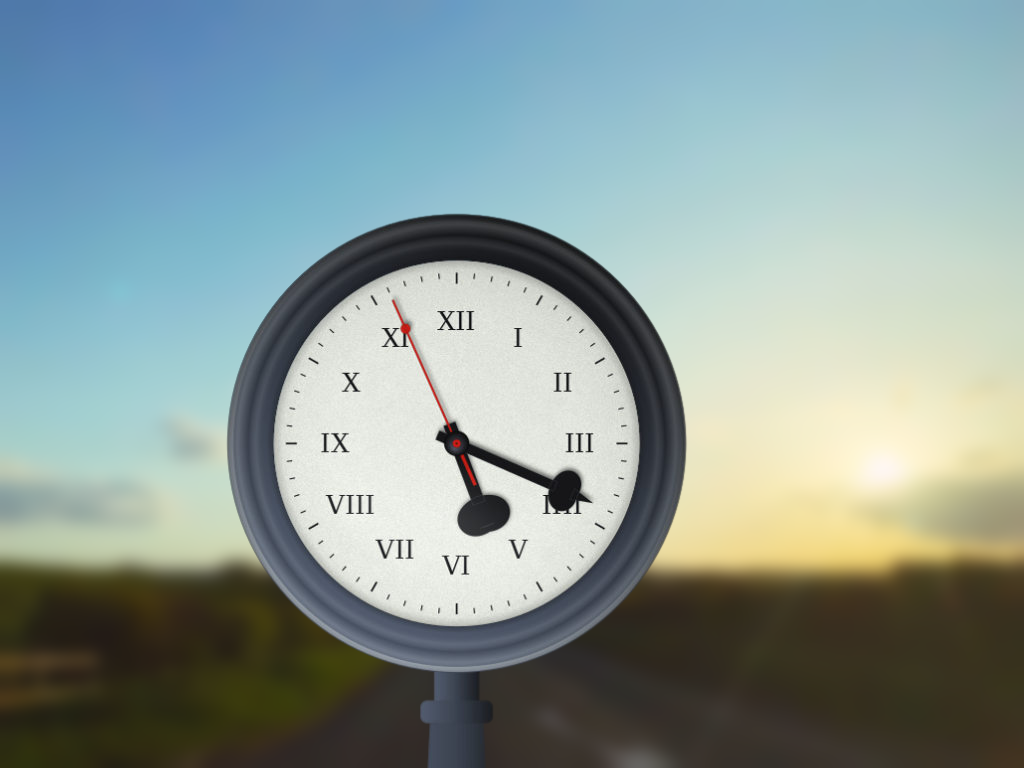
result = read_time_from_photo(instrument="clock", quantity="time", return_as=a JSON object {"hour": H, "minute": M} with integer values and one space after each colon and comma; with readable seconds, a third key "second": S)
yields {"hour": 5, "minute": 18, "second": 56}
